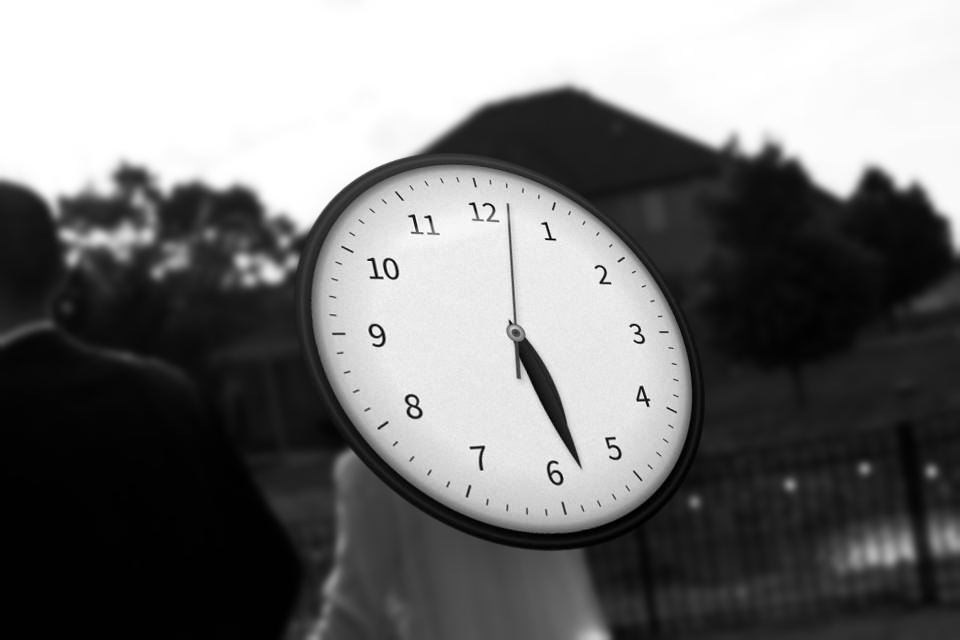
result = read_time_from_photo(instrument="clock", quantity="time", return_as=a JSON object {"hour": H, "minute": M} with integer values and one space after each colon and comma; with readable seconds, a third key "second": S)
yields {"hour": 5, "minute": 28, "second": 2}
